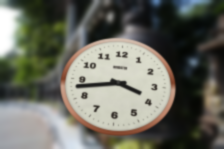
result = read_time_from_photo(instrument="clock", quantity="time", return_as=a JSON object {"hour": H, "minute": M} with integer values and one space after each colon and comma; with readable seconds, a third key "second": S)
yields {"hour": 3, "minute": 43}
